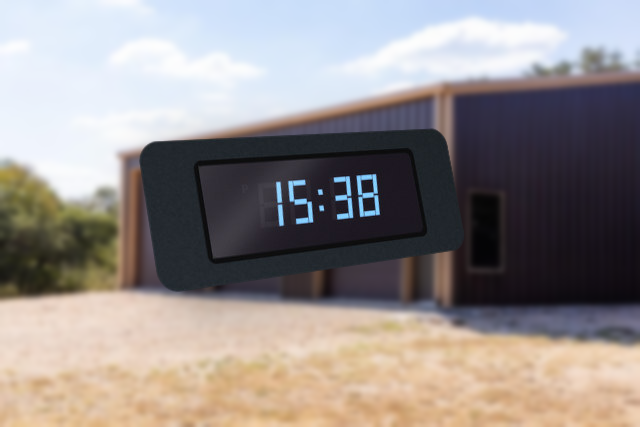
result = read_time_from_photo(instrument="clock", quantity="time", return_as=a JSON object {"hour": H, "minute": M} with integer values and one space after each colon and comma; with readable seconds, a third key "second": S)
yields {"hour": 15, "minute": 38}
